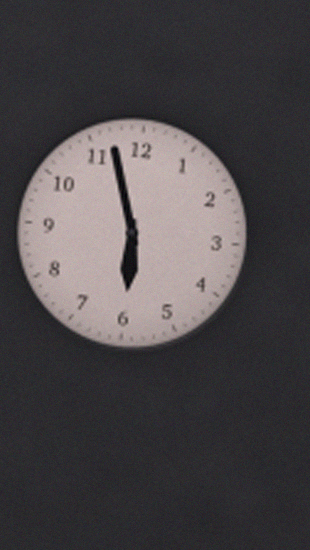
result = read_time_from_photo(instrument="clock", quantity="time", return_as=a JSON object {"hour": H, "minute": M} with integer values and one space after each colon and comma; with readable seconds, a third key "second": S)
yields {"hour": 5, "minute": 57}
